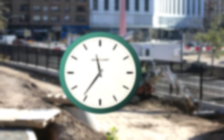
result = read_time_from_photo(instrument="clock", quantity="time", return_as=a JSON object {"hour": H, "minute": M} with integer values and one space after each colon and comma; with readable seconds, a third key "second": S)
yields {"hour": 11, "minute": 36}
